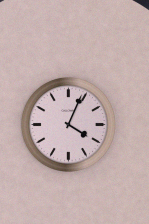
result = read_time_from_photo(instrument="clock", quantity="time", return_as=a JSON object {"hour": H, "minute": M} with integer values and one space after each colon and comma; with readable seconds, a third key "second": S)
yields {"hour": 4, "minute": 4}
